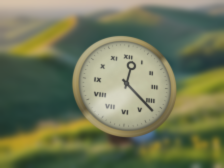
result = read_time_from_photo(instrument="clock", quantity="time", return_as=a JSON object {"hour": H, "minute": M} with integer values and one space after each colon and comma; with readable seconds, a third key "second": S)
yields {"hour": 12, "minute": 22}
